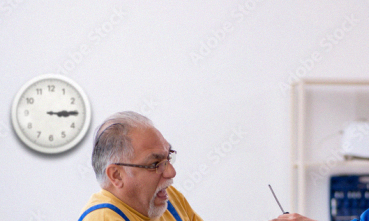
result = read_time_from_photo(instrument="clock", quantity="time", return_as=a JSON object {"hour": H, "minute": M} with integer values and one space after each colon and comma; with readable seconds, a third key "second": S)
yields {"hour": 3, "minute": 15}
